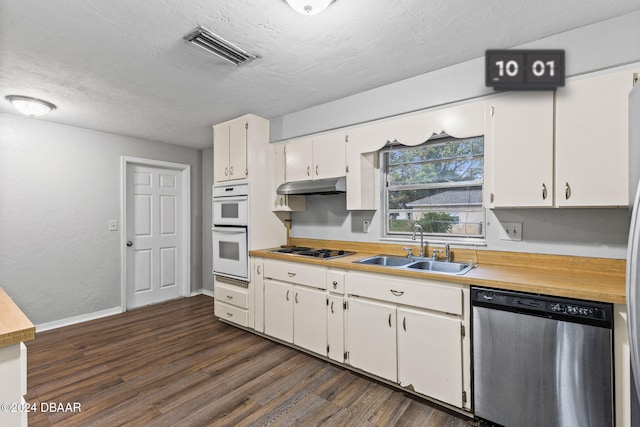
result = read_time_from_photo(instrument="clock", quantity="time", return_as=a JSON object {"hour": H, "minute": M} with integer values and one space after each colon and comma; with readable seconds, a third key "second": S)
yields {"hour": 10, "minute": 1}
